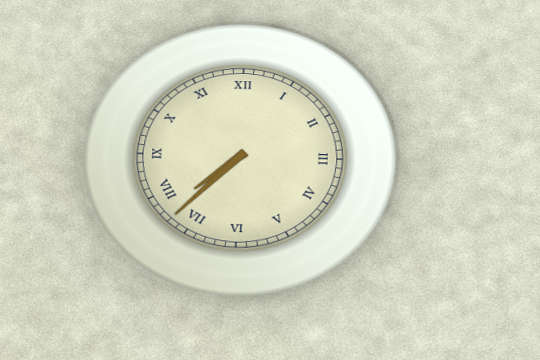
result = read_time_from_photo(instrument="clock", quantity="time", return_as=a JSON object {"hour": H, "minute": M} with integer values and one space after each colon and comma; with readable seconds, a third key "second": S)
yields {"hour": 7, "minute": 37}
